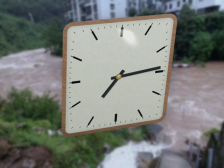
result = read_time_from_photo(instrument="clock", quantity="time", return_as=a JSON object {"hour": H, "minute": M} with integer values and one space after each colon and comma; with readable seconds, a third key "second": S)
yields {"hour": 7, "minute": 14}
